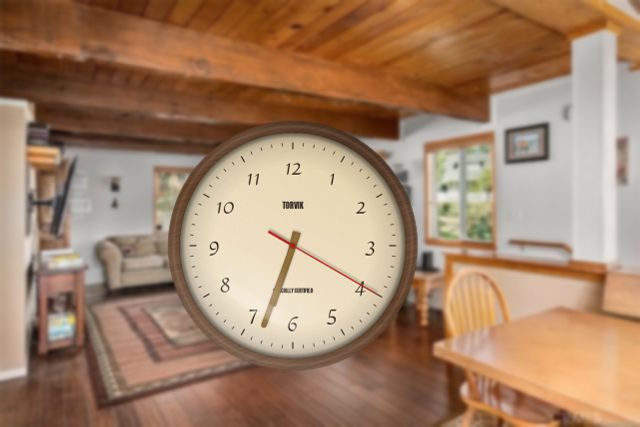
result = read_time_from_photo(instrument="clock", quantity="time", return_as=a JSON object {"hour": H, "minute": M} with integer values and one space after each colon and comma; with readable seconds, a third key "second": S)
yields {"hour": 6, "minute": 33, "second": 20}
